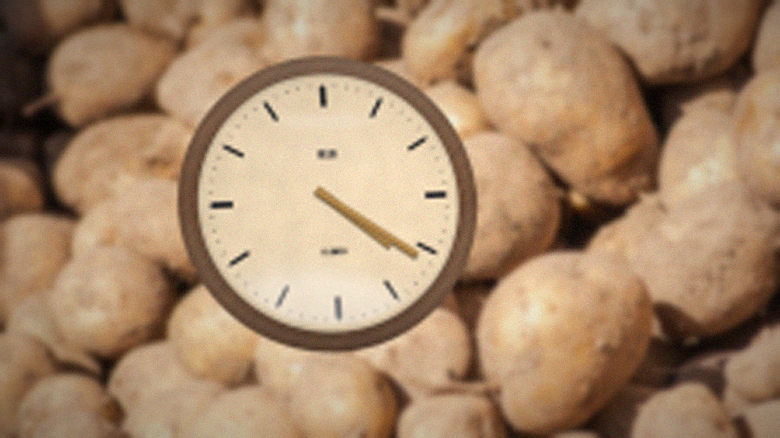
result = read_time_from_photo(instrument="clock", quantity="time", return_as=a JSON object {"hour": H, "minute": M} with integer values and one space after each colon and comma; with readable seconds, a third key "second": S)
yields {"hour": 4, "minute": 21}
